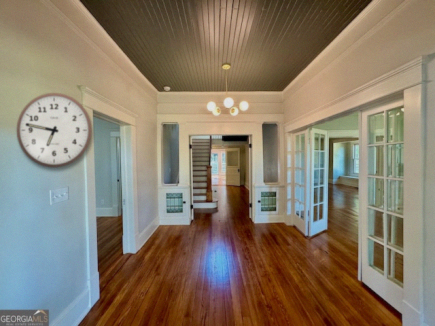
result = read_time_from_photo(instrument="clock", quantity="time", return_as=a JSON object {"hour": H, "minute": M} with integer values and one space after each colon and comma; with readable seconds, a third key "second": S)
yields {"hour": 6, "minute": 47}
